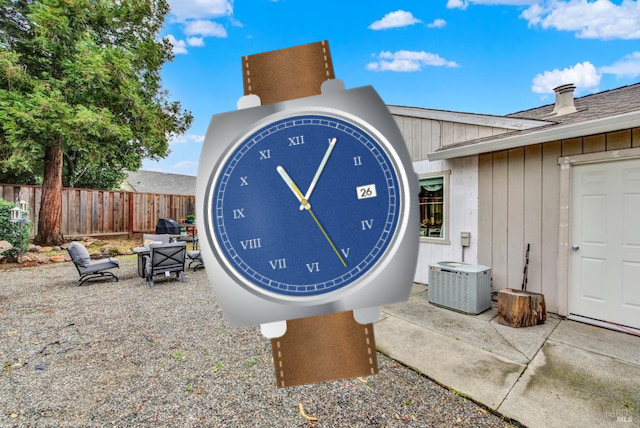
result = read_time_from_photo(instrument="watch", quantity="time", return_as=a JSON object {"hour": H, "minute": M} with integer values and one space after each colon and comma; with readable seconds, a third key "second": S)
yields {"hour": 11, "minute": 5, "second": 26}
